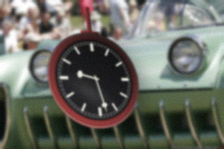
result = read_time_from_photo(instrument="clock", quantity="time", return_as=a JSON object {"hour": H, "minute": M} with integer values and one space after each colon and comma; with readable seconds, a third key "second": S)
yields {"hour": 9, "minute": 28}
